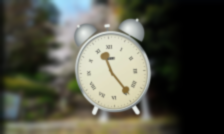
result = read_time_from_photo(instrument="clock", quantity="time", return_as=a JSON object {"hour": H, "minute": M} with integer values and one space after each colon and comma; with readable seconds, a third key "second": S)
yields {"hour": 11, "minute": 24}
